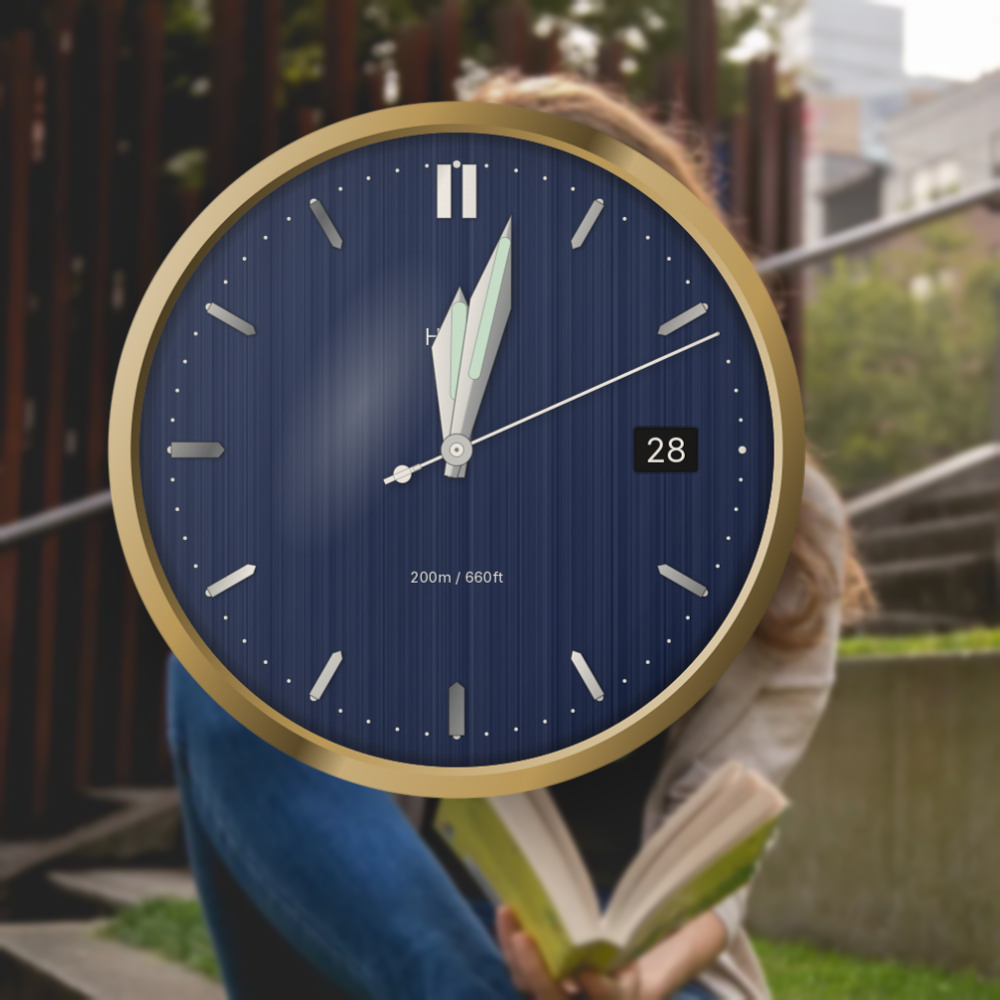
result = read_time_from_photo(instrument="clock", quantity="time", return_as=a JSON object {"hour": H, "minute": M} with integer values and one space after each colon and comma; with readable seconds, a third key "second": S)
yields {"hour": 12, "minute": 2, "second": 11}
